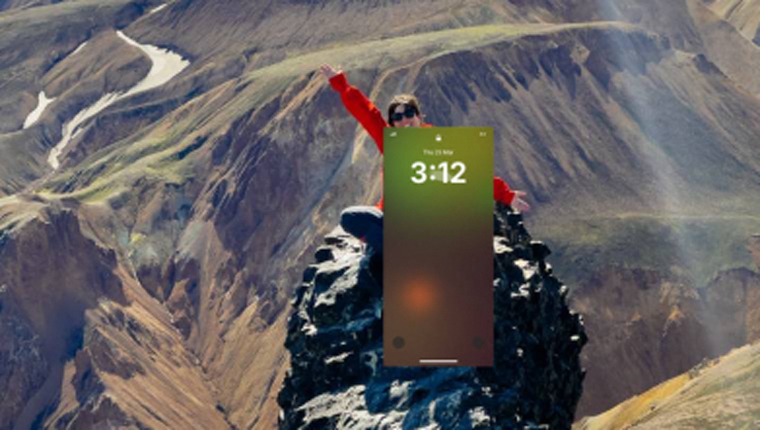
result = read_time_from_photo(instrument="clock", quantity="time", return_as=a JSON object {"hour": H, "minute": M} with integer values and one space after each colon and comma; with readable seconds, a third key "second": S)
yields {"hour": 3, "minute": 12}
